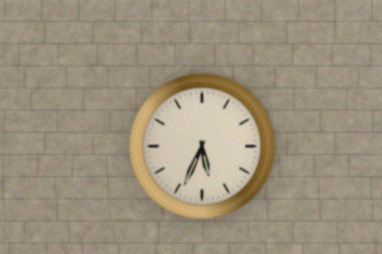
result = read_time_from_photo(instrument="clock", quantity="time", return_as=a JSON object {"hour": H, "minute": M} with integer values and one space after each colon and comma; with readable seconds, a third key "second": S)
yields {"hour": 5, "minute": 34}
